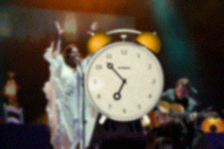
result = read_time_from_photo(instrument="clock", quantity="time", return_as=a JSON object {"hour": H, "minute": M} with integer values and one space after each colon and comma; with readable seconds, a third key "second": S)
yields {"hour": 6, "minute": 53}
